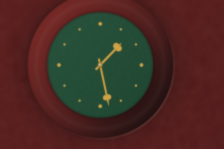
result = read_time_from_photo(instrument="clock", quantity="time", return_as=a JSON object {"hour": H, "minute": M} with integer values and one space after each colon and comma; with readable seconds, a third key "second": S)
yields {"hour": 1, "minute": 28}
